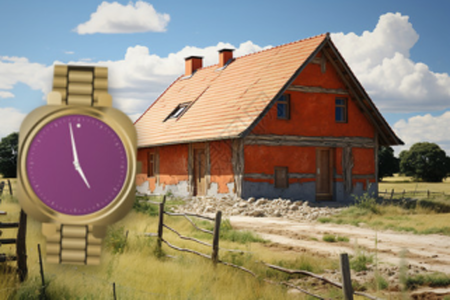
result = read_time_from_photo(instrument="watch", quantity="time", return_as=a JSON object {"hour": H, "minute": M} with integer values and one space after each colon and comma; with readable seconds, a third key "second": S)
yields {"hour": 4, "minute": 58}
